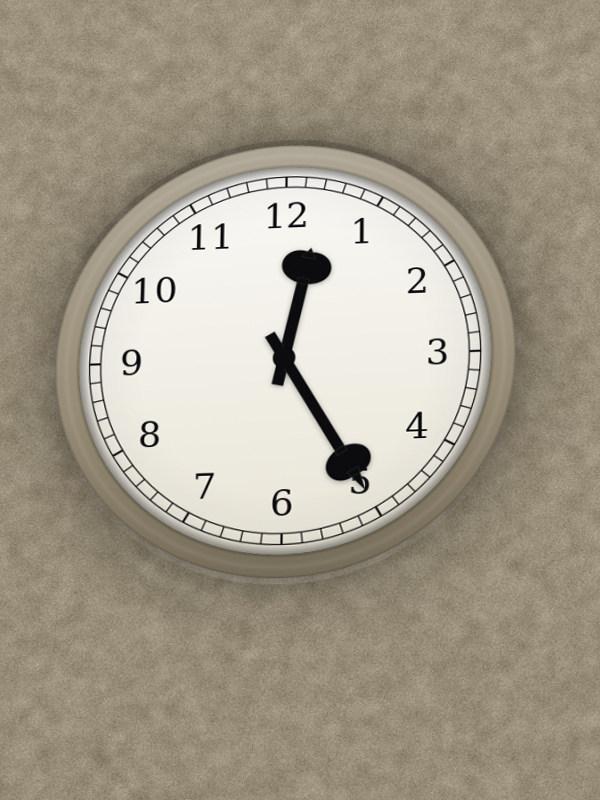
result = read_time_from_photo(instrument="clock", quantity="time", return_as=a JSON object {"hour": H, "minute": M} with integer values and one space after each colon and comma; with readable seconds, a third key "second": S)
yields {"hour": 12, "minute": 25}
